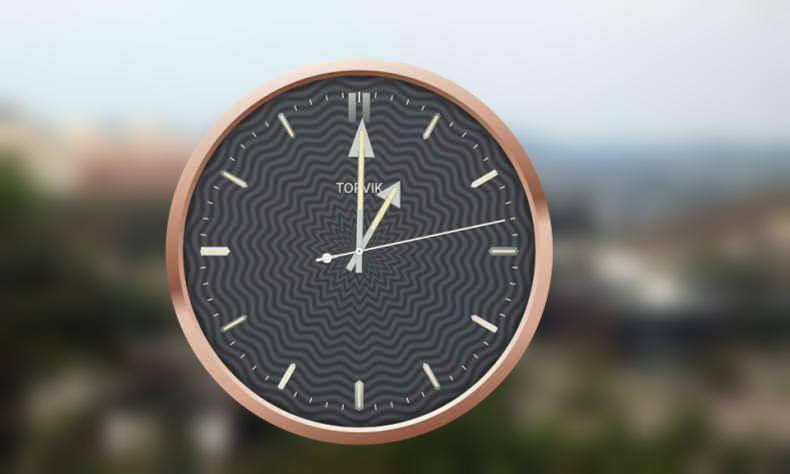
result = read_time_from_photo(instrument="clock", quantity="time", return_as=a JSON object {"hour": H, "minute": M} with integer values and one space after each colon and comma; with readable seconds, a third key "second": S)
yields {"hour": 1, "minute": 0, "second": 13}
